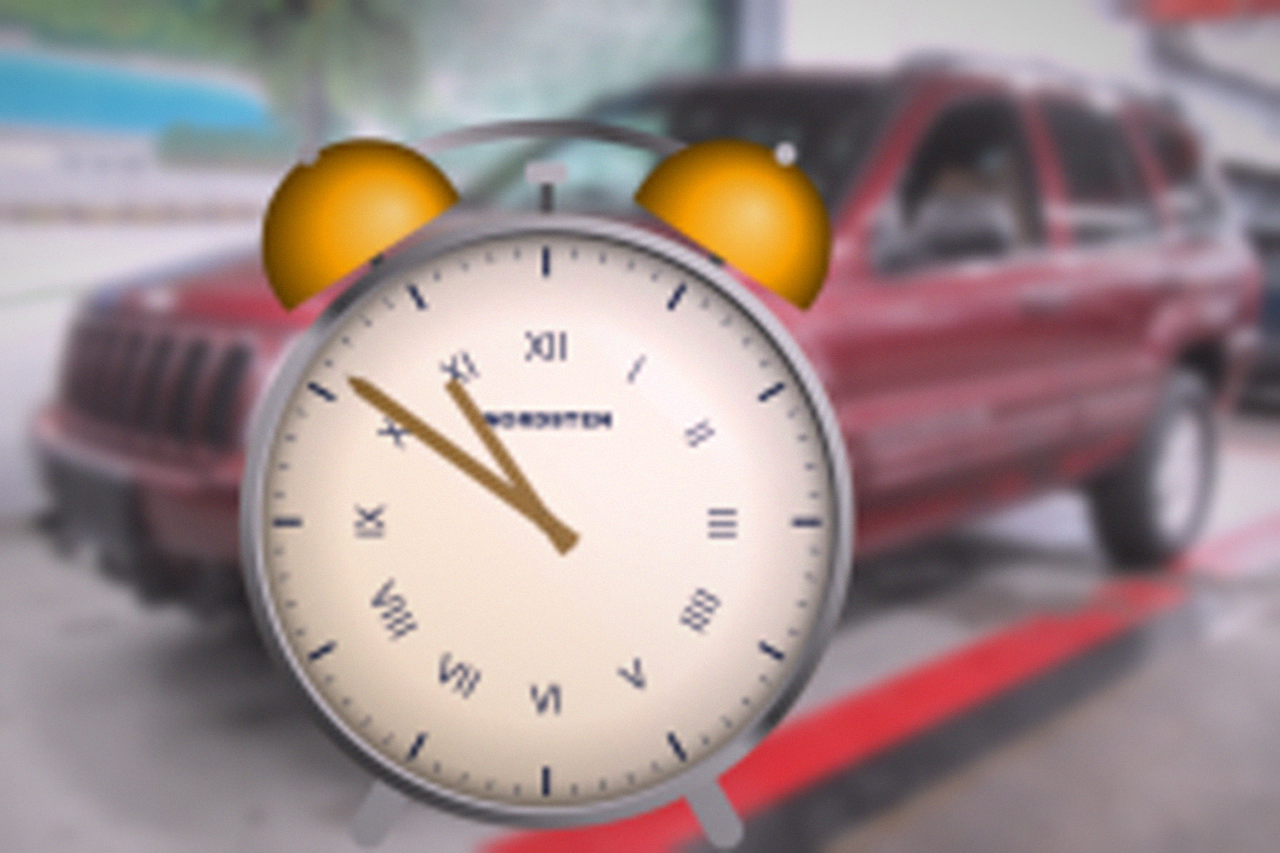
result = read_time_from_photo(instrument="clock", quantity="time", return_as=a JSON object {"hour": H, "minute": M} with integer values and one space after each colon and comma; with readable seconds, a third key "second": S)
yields {"hour": 10, "minute": 51}
